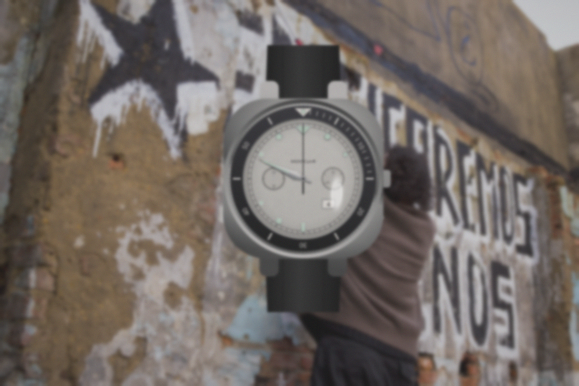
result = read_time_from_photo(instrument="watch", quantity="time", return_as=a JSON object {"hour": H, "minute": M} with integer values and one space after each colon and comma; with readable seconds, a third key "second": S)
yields {"hour": 9, "minute": 49}
